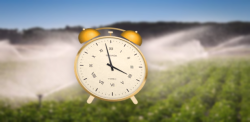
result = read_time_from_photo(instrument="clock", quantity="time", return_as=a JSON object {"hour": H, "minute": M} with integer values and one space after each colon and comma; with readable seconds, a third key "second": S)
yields {"hour": 3, "minute": 58}
